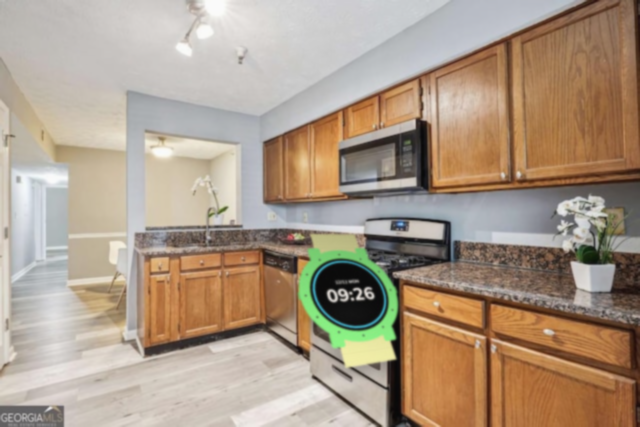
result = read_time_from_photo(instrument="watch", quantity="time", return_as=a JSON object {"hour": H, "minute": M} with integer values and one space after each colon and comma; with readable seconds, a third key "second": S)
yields {"hour": 9, "minute": 26}
